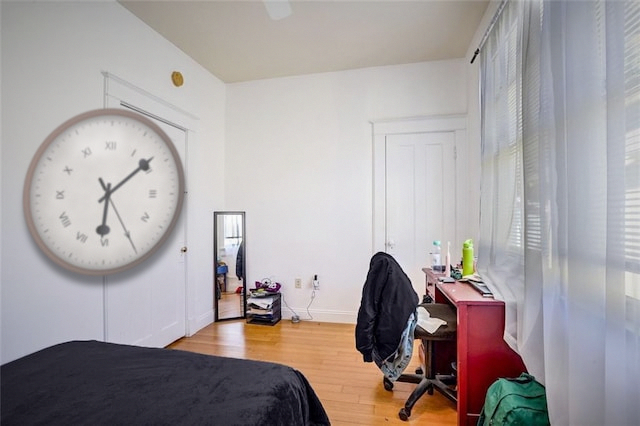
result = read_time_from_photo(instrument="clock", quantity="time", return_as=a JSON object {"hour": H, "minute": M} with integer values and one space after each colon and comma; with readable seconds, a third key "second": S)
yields {"hour": 6, "minute": 8, "second": 25}
